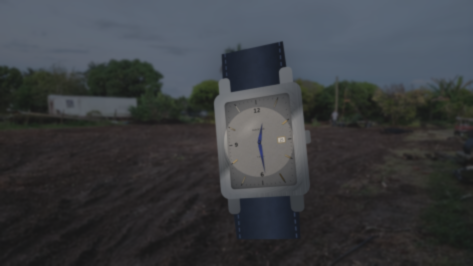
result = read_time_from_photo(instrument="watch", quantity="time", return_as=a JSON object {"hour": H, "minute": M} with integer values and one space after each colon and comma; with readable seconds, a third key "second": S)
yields {"hour": 12, "minute": 29}
